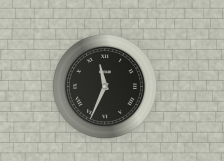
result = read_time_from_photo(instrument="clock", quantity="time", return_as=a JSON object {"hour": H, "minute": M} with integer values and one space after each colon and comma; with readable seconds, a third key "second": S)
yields {"hour": 11, "minute": 34}
